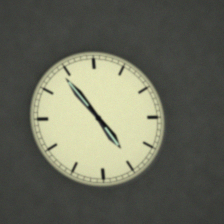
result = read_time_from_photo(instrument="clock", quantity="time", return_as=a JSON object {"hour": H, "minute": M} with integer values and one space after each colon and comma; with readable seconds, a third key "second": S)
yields {"hour": 4, "minute": 54}
